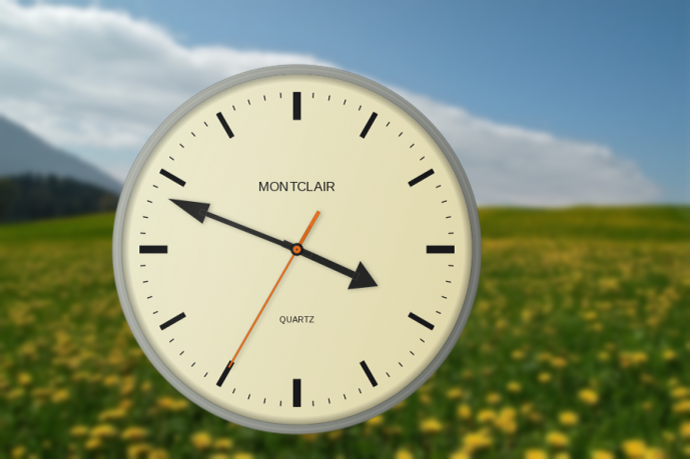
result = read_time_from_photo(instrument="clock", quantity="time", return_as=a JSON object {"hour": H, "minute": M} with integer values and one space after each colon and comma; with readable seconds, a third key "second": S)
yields {"hour": 3, "minute": 48, "second": 35}
